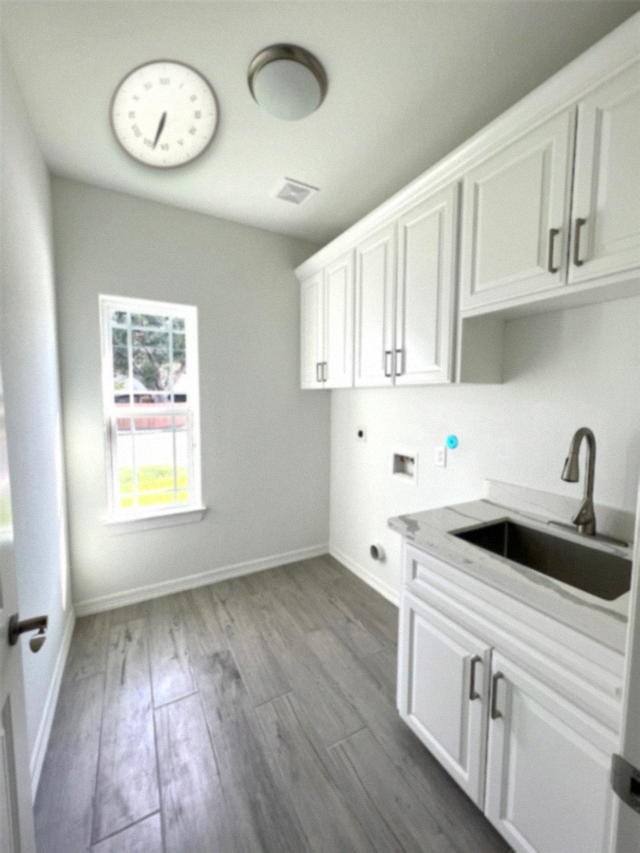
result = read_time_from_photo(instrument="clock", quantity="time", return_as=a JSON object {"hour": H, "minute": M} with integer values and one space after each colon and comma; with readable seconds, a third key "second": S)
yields {"hour": 6, "minute": 33}
